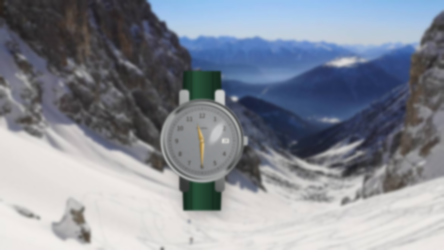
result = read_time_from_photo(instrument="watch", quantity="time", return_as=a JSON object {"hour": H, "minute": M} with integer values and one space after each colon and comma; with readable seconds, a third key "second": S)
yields {"hour": 11, "minute": 30}
